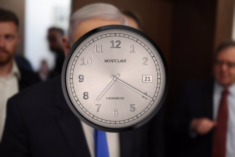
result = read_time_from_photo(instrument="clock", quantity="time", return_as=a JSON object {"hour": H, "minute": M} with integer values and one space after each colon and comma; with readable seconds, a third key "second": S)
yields {"hour": 7, "minute": 20}
